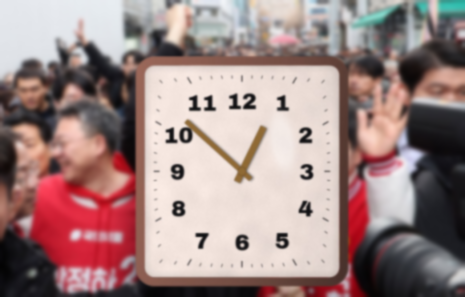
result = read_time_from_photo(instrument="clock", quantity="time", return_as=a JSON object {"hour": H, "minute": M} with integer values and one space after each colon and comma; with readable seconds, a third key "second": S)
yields {"hour": 12, "minute": 52}
